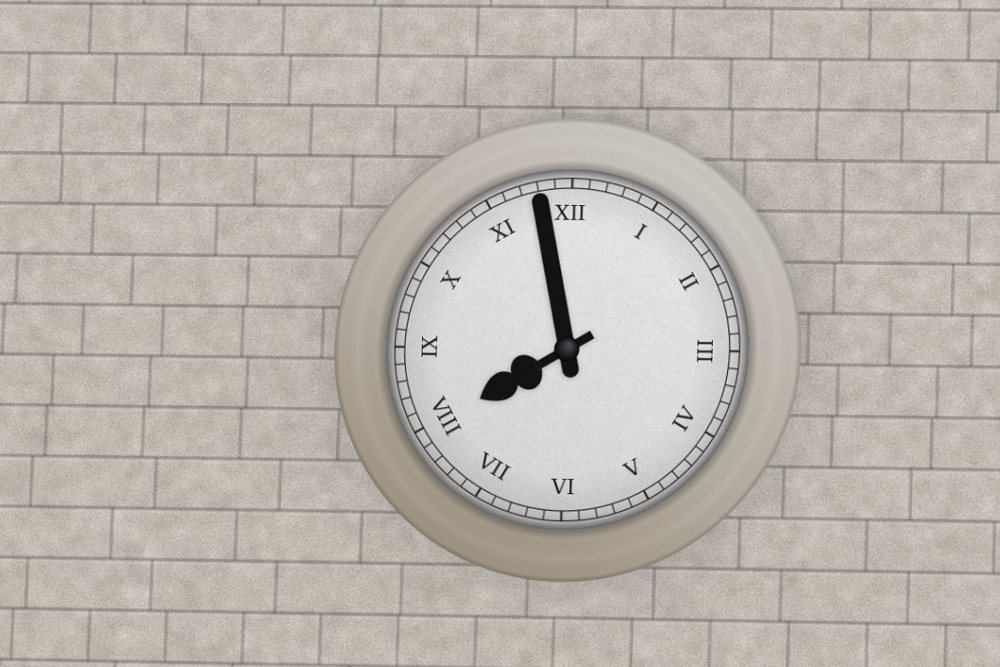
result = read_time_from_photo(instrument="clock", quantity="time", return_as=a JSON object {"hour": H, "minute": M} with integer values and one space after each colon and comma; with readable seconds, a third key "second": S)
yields {"hour": 7, "minute": 58}
